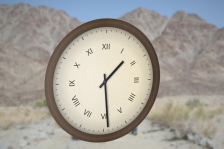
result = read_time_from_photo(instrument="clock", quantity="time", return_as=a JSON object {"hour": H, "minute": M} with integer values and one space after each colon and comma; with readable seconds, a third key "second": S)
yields {"hour": 1, "minute": 29}
